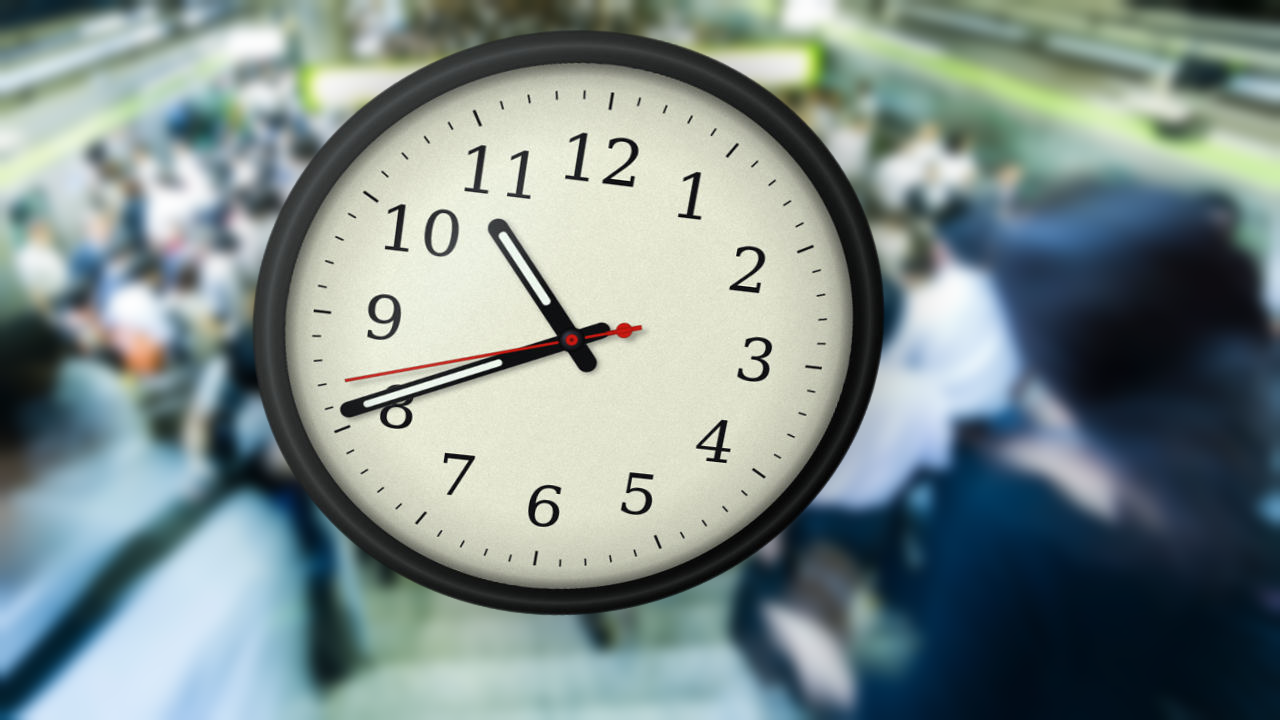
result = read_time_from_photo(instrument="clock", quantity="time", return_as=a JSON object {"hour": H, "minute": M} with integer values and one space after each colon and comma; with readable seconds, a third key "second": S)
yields {"hour": 10, "minute": 40, "second": 42}
